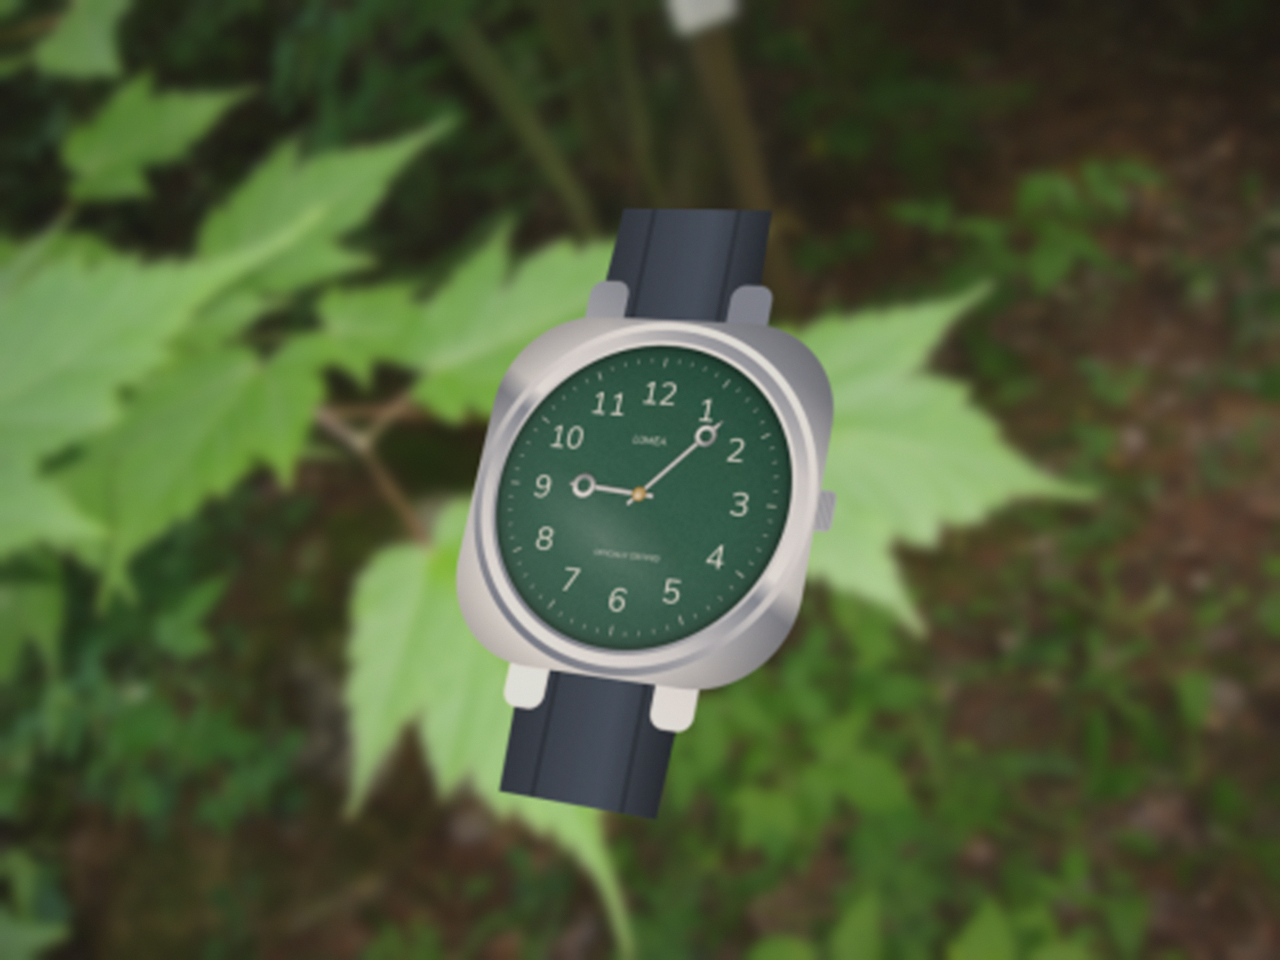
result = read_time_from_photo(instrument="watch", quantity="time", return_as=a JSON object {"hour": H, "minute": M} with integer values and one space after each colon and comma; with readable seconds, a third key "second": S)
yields {"hour": 9, "minute": 7}
